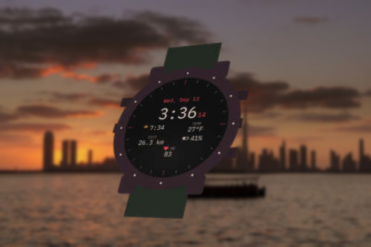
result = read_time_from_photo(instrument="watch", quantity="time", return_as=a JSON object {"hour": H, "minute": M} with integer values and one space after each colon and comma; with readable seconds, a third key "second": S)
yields {"hour": 3, "minute": 36}
